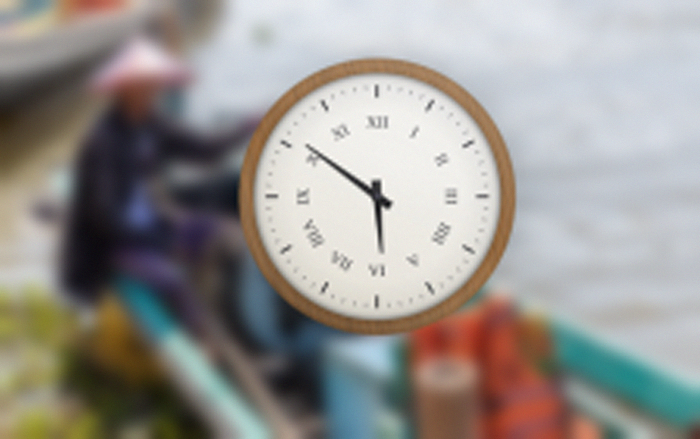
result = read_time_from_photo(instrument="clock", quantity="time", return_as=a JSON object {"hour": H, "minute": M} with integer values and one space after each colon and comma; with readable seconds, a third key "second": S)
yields {"hour": 5, "minute": 51}
